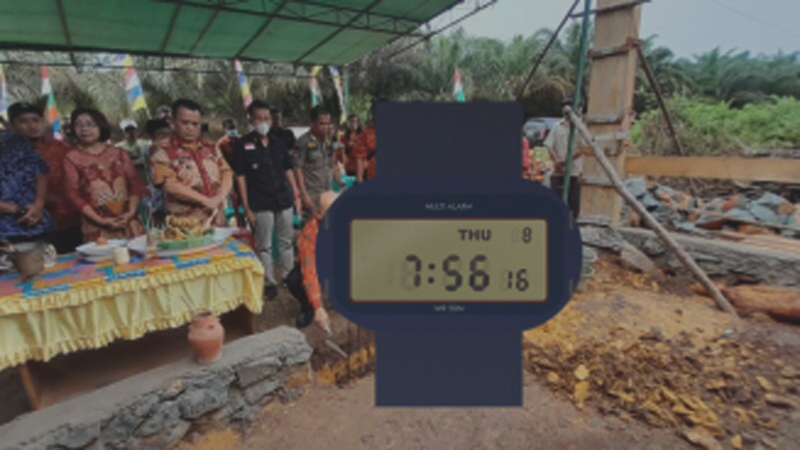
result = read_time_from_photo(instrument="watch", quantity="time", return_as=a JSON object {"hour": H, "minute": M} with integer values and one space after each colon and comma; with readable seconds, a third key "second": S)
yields {"hour": 7, "minute": 56, "second": 16}
